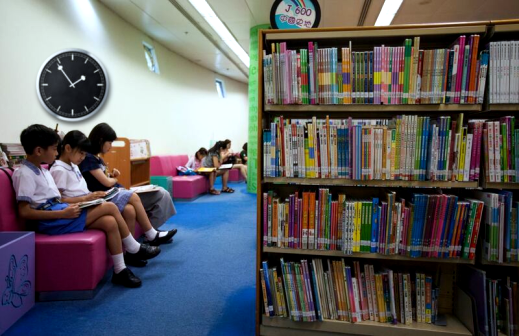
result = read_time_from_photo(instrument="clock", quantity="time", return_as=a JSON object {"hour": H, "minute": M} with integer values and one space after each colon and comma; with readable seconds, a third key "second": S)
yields {"hour": 1, "minute": 54}
